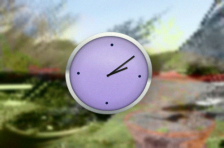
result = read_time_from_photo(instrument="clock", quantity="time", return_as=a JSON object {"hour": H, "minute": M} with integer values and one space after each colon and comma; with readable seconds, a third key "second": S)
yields {"hour": 2, "minute": 8}
